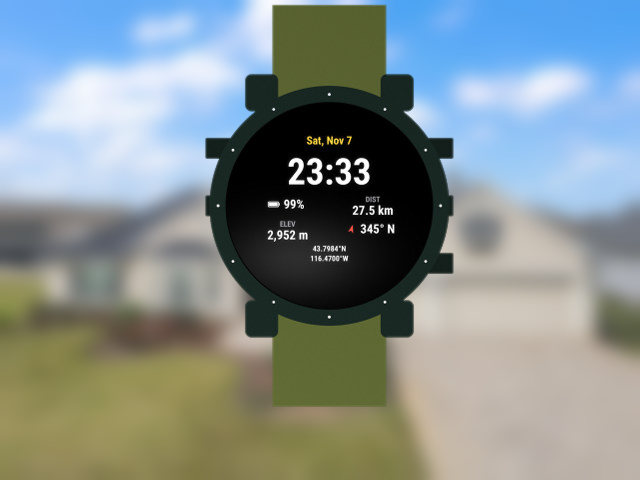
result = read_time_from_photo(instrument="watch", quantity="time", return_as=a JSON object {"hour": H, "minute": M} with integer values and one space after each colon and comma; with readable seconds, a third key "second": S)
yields {"hour": 23, "minute": 33}
